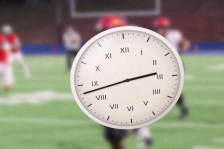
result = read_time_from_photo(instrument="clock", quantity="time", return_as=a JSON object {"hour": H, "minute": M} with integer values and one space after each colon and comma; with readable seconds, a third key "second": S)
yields {"hour": 2, "minute": 43}
